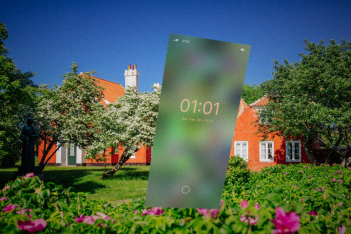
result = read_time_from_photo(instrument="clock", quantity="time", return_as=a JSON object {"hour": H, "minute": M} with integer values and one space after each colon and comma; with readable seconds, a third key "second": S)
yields {"hour": 1, "minute": 1}
